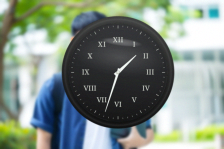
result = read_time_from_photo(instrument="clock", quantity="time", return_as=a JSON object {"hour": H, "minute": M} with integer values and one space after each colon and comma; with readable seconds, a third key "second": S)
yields {"hour": 1, "minute": 33}
